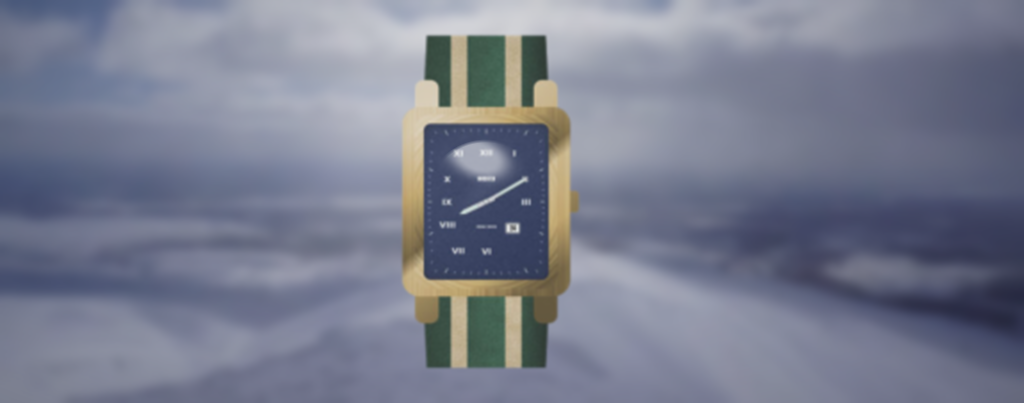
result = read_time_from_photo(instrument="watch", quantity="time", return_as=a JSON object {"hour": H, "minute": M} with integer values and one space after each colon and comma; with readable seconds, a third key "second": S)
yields {"hour": 8, "minute": 10}
